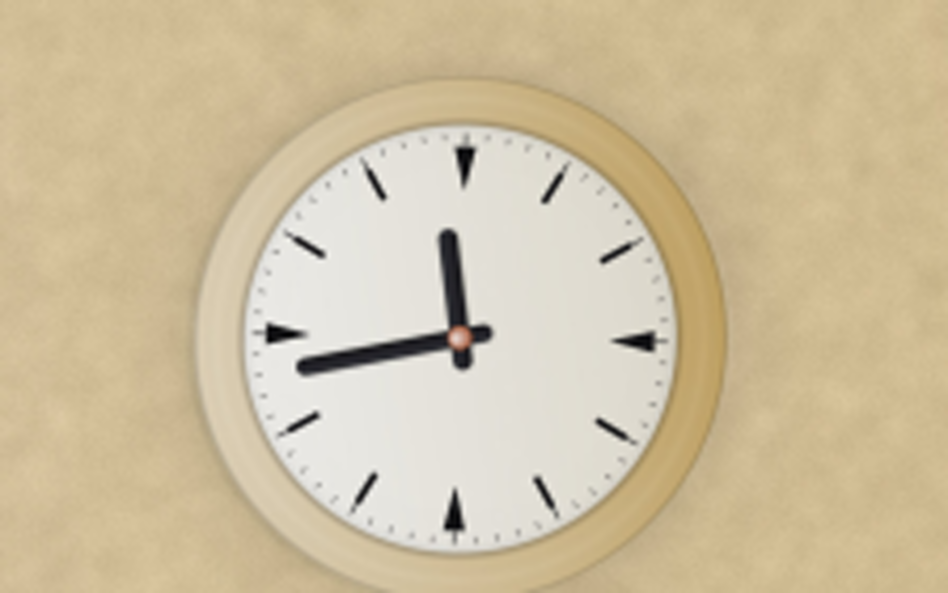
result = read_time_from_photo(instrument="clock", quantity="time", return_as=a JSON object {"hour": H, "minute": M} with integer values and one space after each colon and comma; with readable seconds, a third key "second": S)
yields {"hour": 11, "minute": 43}
